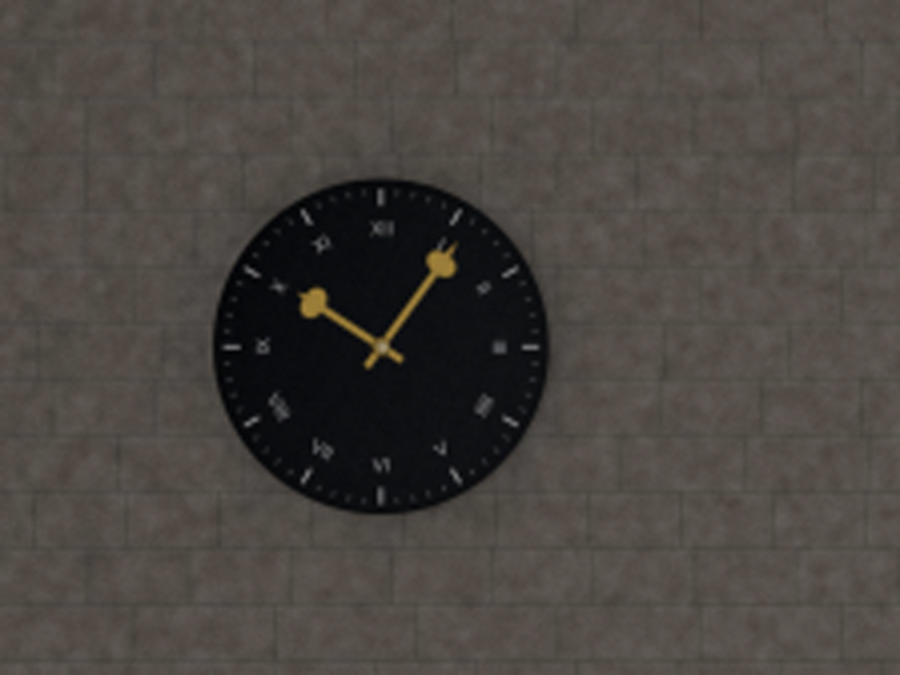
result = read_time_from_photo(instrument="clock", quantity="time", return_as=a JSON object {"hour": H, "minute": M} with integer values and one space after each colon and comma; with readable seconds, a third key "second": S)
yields {"hour": 10, "minute": 6}
